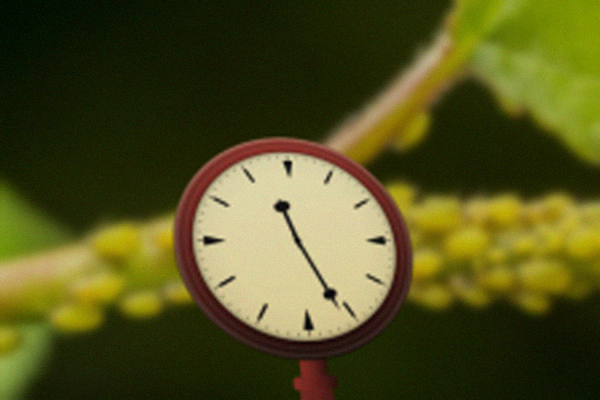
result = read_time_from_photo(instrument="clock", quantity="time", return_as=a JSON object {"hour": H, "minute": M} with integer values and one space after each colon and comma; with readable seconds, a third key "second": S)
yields {"hour": 11, "minute": 26}
